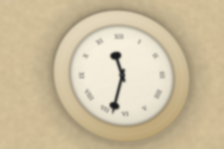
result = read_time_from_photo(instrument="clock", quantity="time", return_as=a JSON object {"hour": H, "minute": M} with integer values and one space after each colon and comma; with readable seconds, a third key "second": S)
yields {"hour": 11, "minute": 33}
